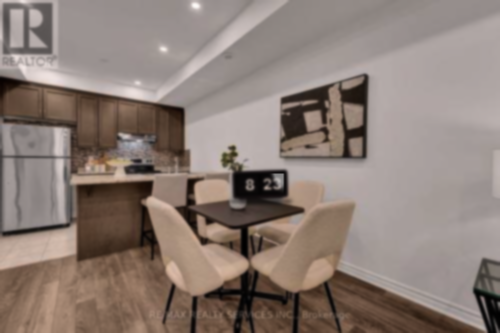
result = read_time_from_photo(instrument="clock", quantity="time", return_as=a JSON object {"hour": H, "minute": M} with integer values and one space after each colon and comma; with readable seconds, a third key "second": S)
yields {"hour": 8, "minute": 23}
